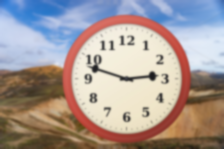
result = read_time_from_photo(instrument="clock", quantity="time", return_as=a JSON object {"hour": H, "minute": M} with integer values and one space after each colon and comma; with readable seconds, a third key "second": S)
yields {"hour": 2, "minute": 48}
